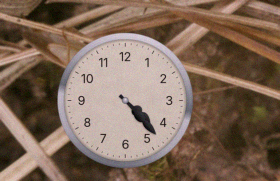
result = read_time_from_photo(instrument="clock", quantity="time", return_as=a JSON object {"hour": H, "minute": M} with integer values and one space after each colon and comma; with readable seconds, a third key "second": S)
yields {"hour": 4, "minute": 23}
